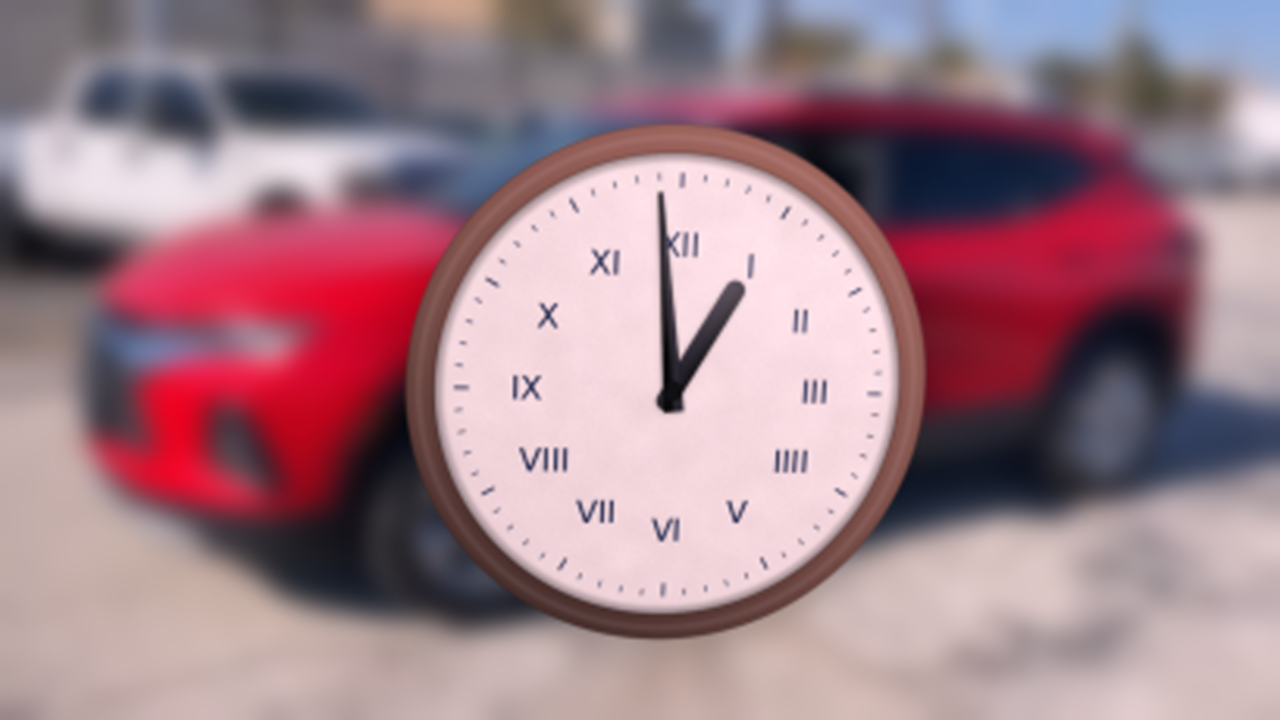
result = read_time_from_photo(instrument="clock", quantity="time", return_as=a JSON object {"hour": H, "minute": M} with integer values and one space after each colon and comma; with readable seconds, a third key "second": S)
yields {"hour": 12, "minute": 59}
